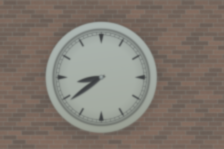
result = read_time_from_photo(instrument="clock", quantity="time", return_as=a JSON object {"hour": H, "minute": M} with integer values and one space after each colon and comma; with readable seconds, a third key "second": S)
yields {"hour": 8, "minute": 39}
